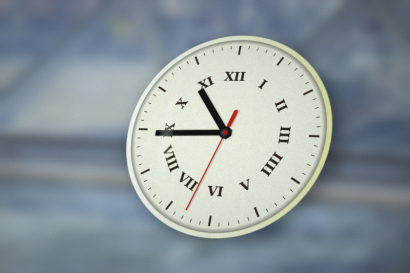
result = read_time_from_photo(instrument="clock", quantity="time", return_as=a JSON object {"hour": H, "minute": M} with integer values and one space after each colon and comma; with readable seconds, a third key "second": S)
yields {"hour": 10, "minute": 44, "second": 33}
